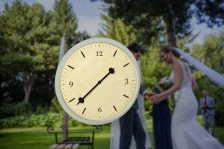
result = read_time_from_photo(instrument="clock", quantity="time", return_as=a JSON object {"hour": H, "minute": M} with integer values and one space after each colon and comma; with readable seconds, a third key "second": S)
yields {"hour": 1, "minute": 38}
